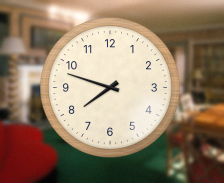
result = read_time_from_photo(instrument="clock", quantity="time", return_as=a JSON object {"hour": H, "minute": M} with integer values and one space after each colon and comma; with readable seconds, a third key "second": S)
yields {"hour": 7, "minute": 48}
